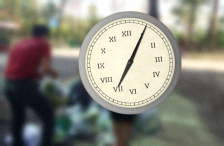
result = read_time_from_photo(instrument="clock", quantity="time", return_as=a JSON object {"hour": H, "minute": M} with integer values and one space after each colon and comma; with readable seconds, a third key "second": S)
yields {"hour": 7, "minute": 5}
